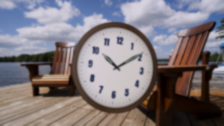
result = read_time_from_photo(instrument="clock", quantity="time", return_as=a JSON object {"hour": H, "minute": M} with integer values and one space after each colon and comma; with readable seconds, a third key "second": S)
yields {"hour": 10, "minute": 9}
